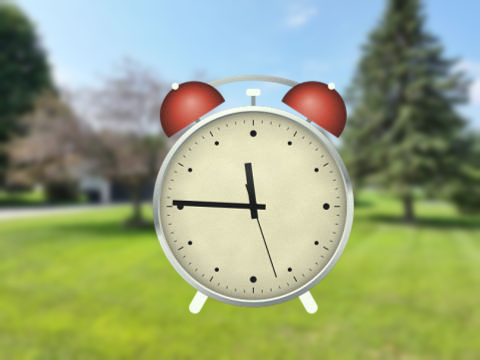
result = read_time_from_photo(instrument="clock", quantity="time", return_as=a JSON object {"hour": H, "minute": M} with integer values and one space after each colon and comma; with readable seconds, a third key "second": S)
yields {"hour": 11, "minute": 45, "second": 27}
